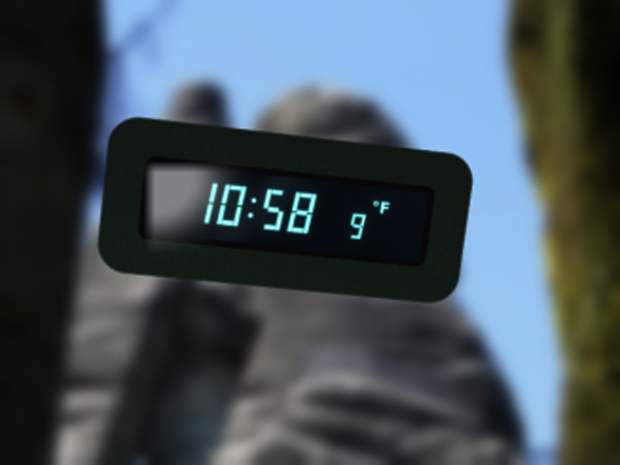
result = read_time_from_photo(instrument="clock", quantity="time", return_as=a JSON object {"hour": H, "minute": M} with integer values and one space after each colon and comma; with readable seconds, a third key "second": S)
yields {"hour": 10, "minute": 58}
